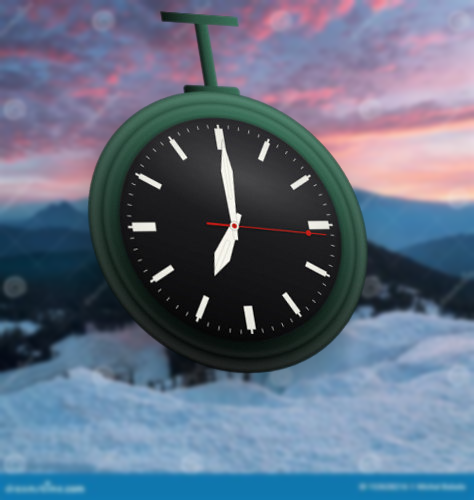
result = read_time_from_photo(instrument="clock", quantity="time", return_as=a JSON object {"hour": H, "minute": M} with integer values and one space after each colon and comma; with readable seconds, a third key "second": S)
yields {"hour": 7, "minute": 0, "second": 16}
